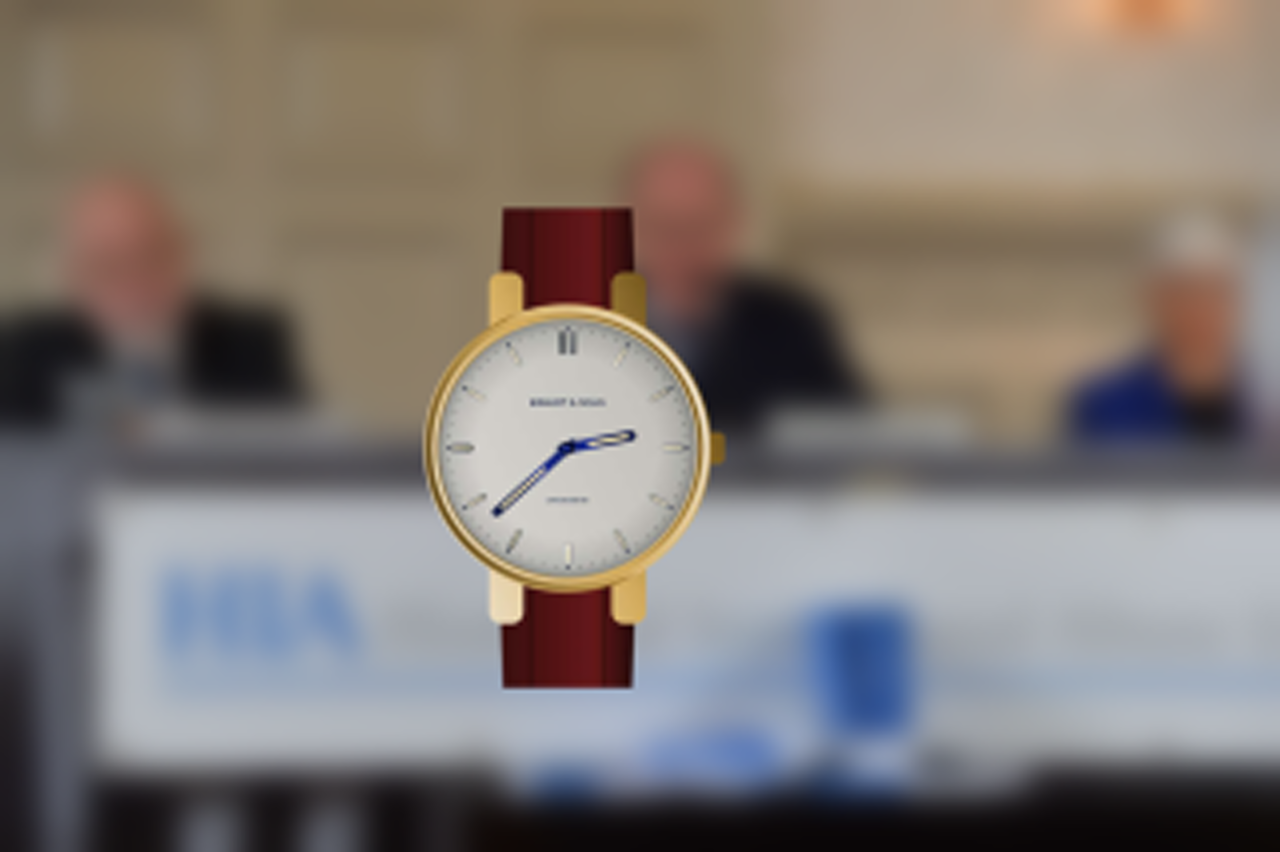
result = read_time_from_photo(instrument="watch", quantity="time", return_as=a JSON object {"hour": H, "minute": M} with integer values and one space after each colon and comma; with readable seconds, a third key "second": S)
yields {"hour": 2, "minute": 38}
